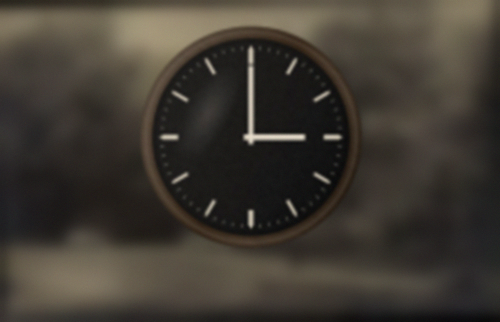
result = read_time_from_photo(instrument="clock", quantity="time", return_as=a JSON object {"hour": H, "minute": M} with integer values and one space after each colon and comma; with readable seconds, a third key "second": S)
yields {"hour": 3, "minute": 0}
